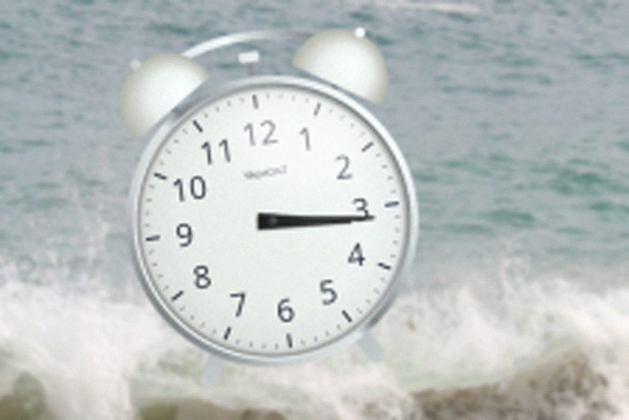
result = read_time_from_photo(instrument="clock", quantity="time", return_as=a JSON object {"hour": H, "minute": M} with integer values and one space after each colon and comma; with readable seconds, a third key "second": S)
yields {"hour": 3, "minute": 16}
